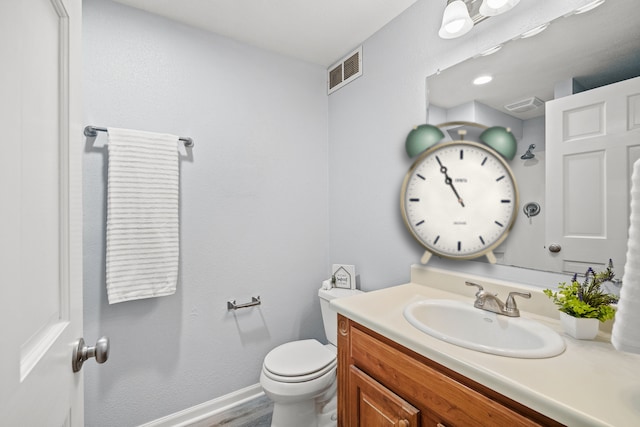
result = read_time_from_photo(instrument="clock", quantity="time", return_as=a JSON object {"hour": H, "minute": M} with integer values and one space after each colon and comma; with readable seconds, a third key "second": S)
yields {"hour": 10, "minute": 55}
